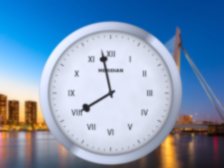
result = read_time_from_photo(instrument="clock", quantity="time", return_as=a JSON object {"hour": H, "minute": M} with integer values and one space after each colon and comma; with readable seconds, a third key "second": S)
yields {"hour": 7, "minute": 58}
